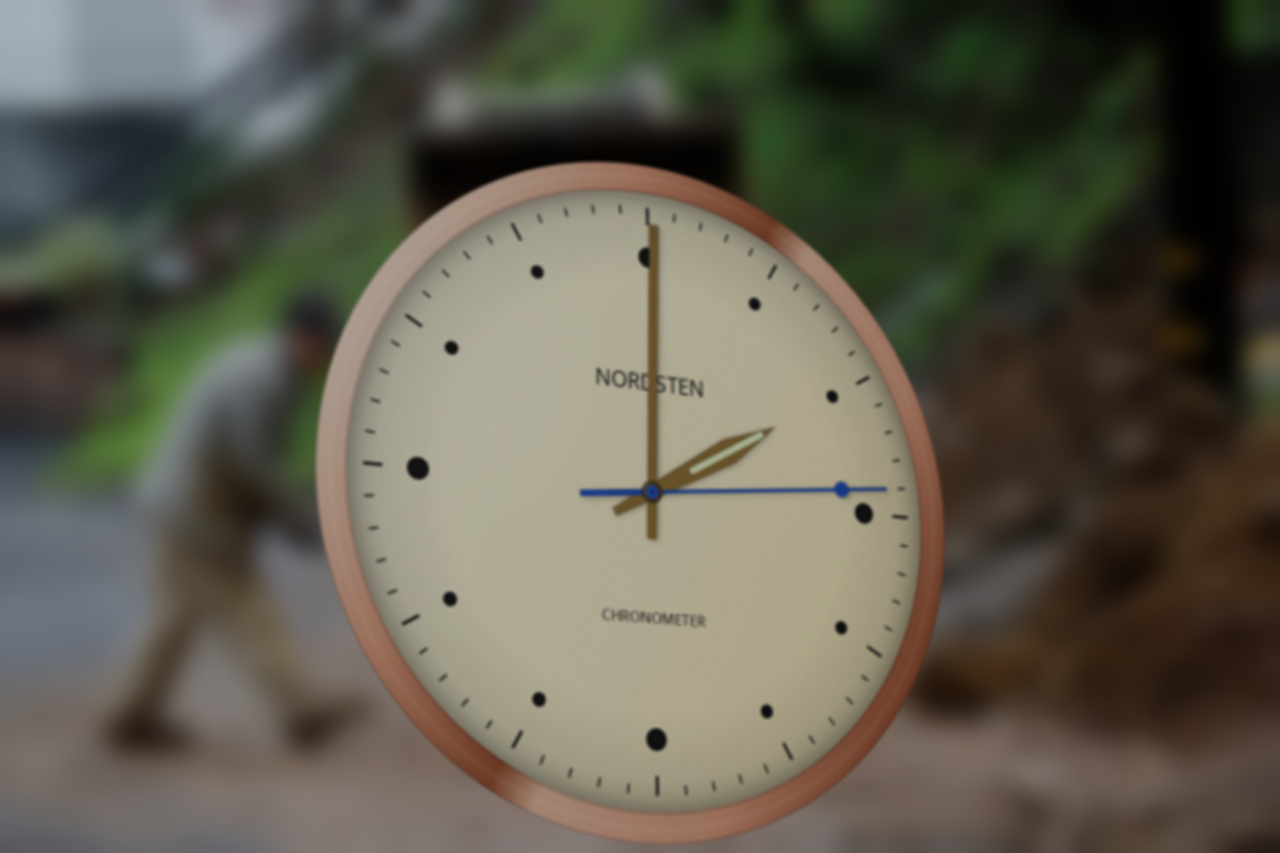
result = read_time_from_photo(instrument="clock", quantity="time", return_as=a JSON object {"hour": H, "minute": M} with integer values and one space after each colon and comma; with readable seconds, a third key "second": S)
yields {"hour": 2, "minute": 0, "second": 14}
